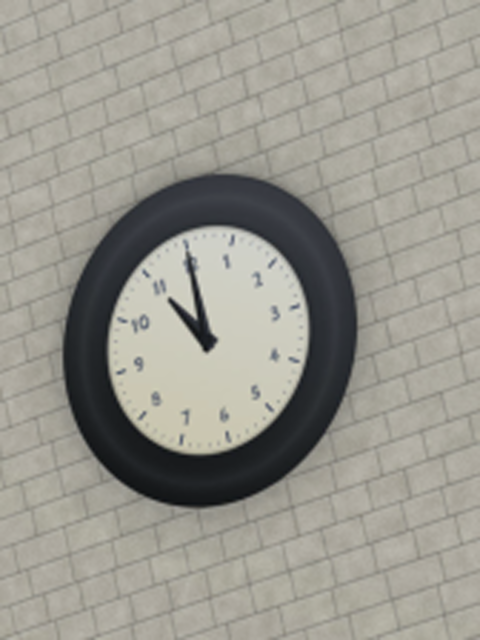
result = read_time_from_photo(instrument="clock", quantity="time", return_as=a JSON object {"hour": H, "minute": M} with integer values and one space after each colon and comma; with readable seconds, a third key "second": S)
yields {"hour": 11, "minute": 0}
